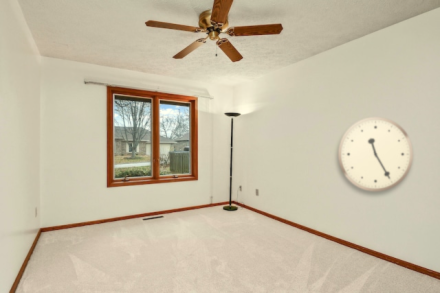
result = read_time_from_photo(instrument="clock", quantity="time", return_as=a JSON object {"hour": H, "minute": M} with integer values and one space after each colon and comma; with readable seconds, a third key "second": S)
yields {"hour": 11, "minute": 25}
